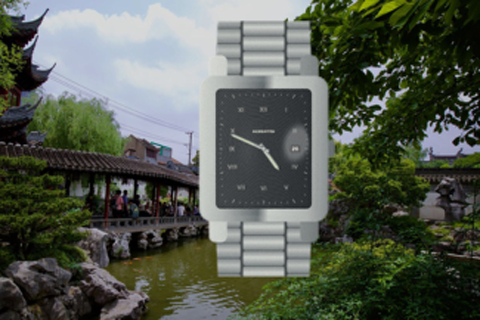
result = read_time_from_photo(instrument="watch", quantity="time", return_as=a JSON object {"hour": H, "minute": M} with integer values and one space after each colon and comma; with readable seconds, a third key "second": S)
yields {"hour": 4, "minute": 49}
